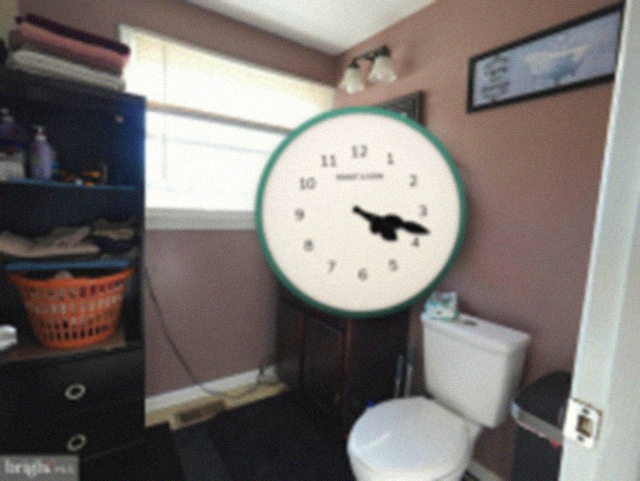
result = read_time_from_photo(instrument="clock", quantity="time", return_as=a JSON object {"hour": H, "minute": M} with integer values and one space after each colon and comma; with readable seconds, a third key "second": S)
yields {"hour": 4, "minute": 18}
